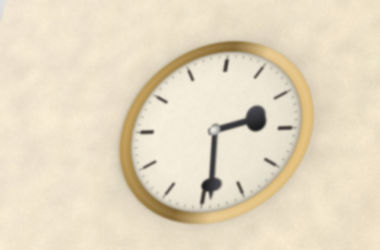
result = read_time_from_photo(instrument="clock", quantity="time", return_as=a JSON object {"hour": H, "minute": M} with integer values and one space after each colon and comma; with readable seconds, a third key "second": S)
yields {"hour": 2, "minute": 29}
